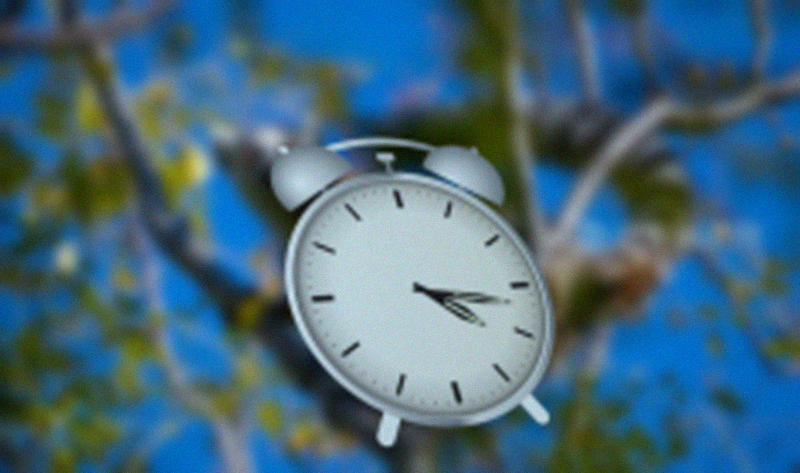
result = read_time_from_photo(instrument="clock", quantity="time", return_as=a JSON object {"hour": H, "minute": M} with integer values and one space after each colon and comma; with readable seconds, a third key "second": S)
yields {"hour": 4, "minute": 17}
